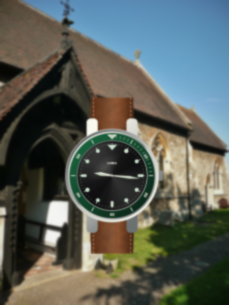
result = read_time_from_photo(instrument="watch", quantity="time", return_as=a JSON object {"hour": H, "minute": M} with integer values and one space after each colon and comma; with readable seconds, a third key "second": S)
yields {"hour": 9, "minute": 16}
